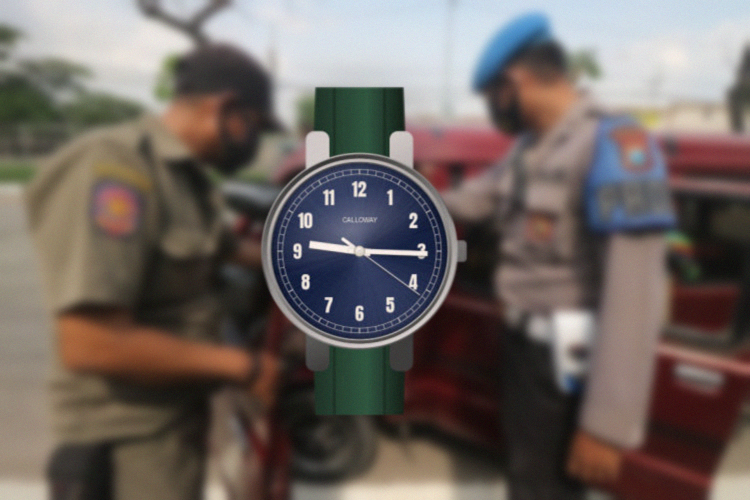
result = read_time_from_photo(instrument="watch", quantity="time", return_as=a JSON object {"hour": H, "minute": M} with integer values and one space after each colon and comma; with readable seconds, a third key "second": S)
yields {"hour": 9, "minute": 15, "second": 21}
